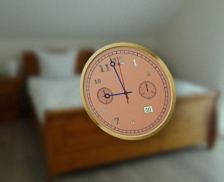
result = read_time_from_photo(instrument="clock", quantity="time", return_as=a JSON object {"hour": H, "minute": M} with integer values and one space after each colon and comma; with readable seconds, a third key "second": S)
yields {"hour": 8, "minute": 58}
